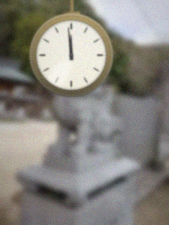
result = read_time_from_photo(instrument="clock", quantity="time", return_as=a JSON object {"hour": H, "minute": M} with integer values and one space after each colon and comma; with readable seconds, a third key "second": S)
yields {"hour": 11, "minute": 59}
